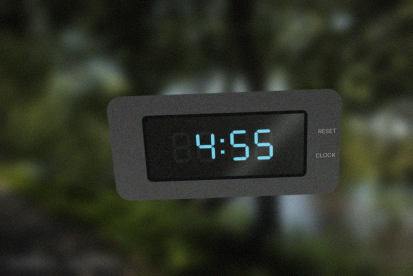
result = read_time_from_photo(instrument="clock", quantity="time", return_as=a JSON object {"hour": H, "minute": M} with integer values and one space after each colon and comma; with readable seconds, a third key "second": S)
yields {"hour": 4, "minute": 55}
